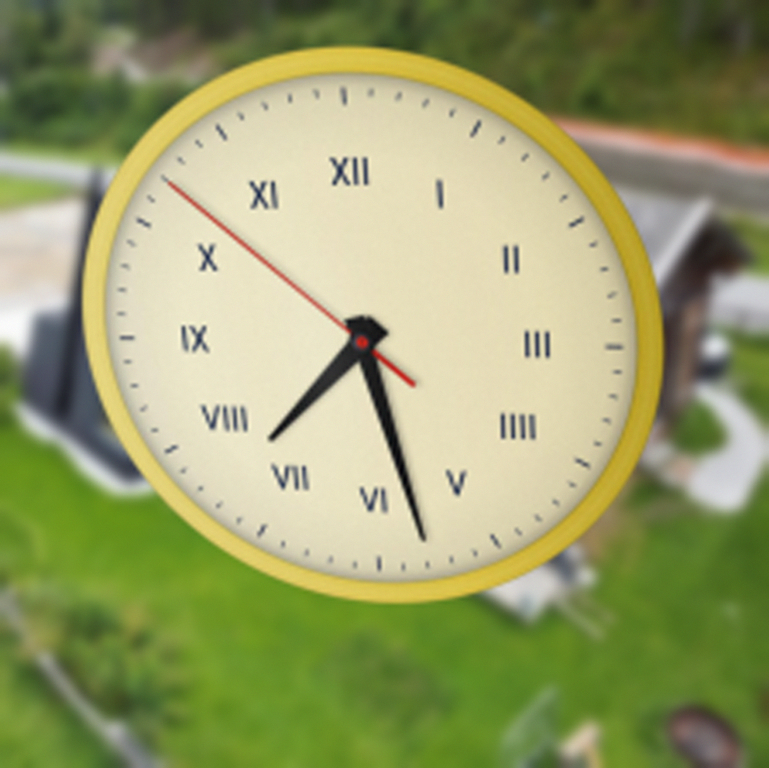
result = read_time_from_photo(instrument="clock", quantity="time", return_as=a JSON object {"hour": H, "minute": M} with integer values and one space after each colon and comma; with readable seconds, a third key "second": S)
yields {"hour": 7, "minute": 27, "second": 52}
